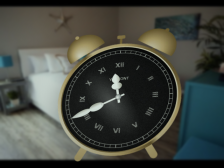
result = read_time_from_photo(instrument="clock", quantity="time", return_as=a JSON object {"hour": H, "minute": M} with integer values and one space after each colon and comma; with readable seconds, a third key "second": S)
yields {"hour": 11, "minute": 41}
